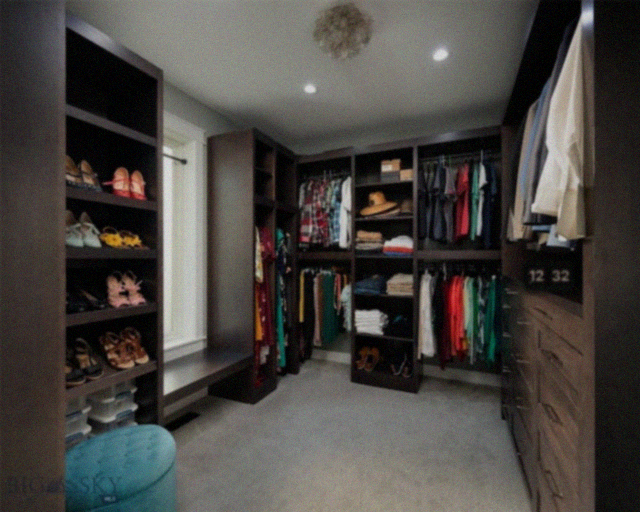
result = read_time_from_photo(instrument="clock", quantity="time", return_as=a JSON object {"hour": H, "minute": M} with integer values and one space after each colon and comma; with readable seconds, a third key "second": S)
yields {"hour": 12, "minute": 32}
